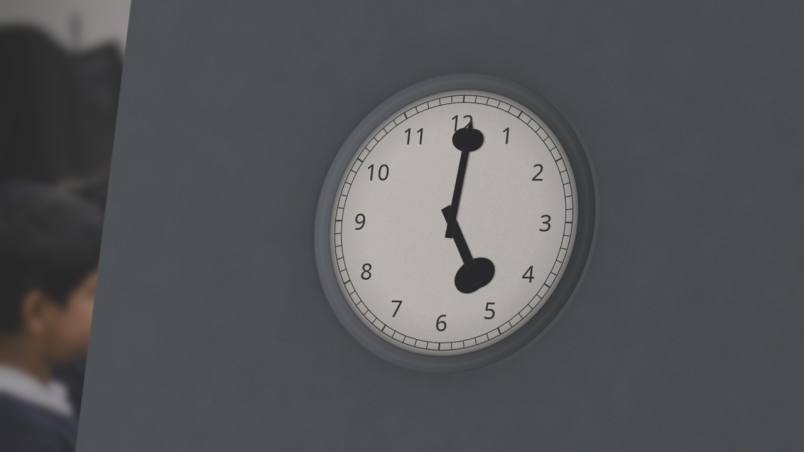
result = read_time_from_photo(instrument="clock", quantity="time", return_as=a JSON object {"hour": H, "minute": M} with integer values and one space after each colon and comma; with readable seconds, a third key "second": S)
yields {"hour": 5, "minute": 1}
